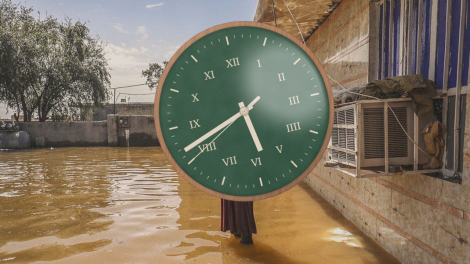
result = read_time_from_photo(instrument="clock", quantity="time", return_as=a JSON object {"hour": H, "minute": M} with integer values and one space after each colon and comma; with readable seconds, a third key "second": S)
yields {"hour": 5, "minute": 41, "second": 40}
